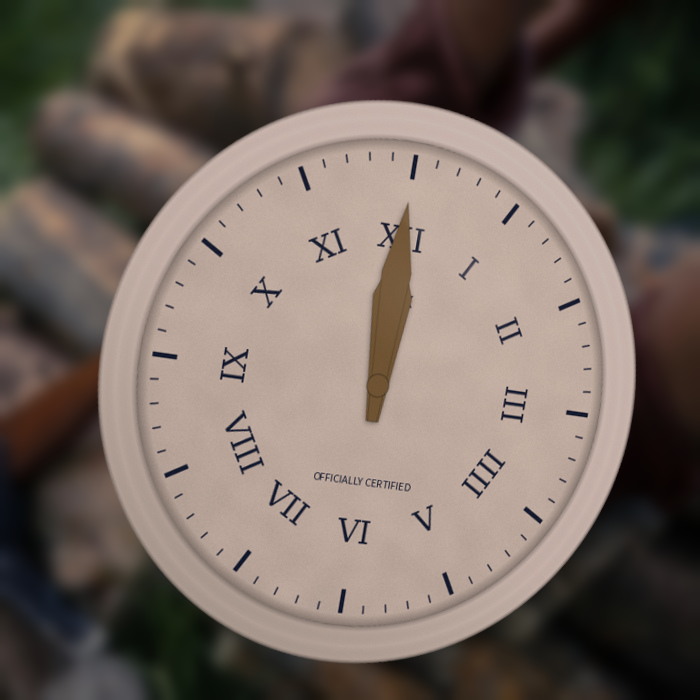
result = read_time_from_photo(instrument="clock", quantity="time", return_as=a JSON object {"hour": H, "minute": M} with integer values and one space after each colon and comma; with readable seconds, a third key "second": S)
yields {"hour": 12, "minute": 0}
